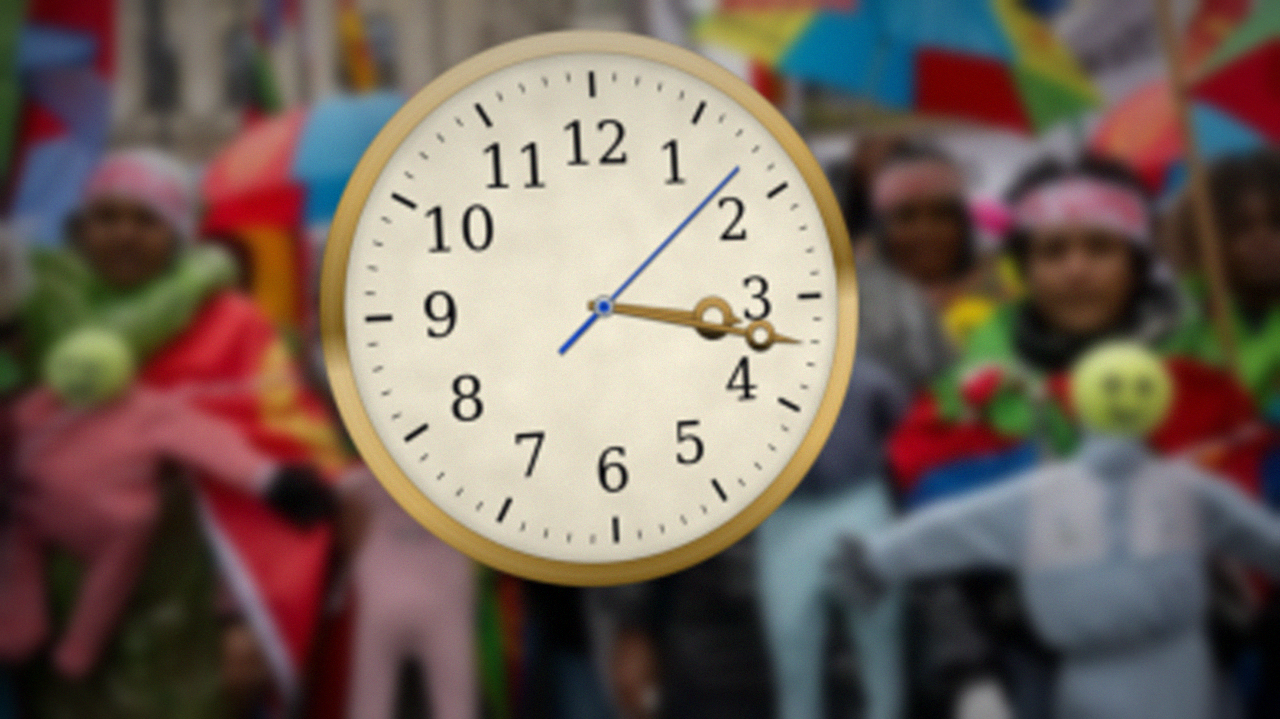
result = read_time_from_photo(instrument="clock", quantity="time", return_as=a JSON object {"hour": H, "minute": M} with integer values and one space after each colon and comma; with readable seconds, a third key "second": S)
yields {"hour": 3, "minute": 17, "second": 8}
